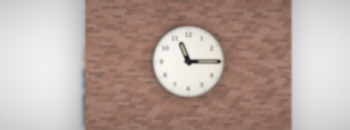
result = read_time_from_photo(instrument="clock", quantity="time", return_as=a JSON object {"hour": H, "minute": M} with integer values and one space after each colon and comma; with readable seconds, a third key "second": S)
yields {"hour": 11, "minute": 15}
